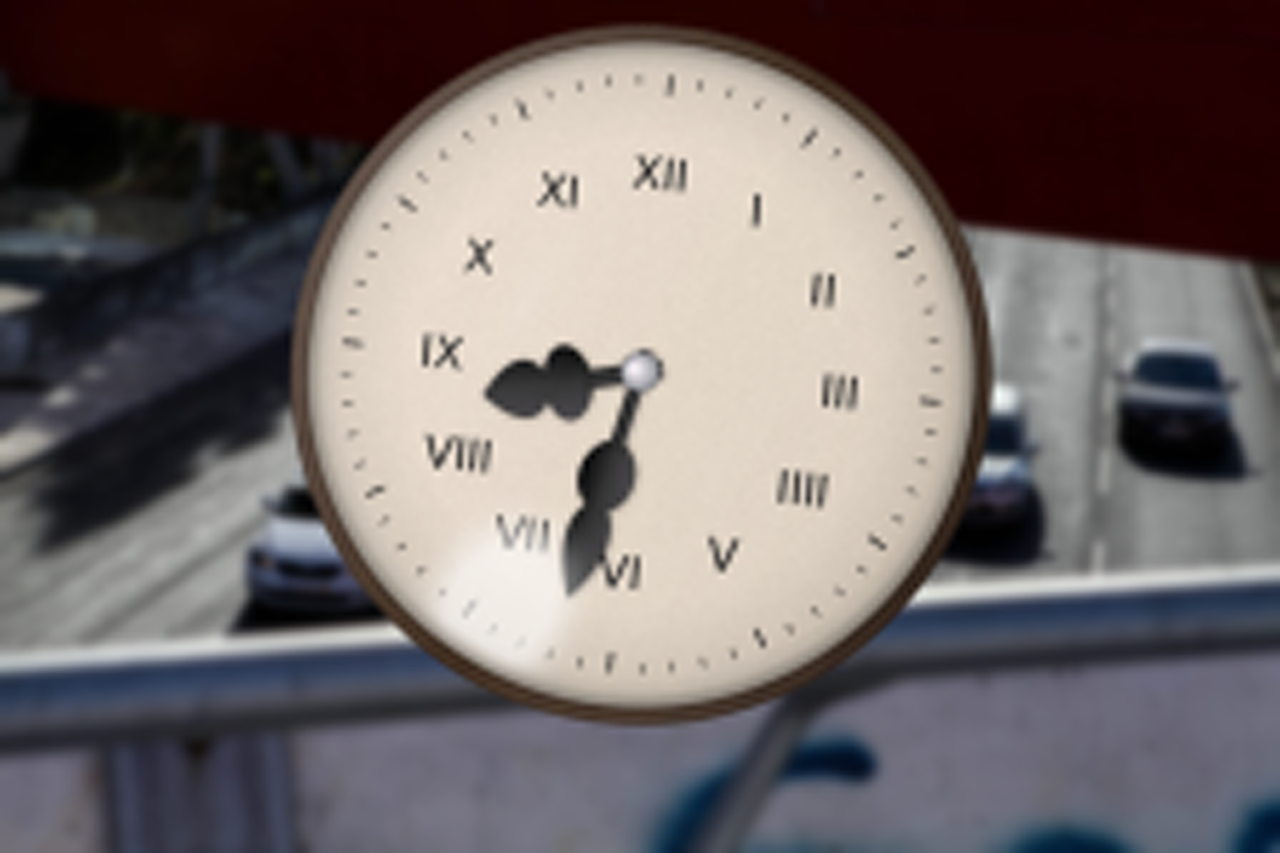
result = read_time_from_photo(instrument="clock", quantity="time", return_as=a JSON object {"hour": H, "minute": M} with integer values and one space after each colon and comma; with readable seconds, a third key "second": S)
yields {"hour": 8, "minute": 32}
